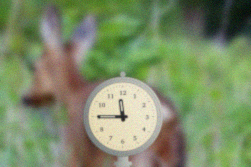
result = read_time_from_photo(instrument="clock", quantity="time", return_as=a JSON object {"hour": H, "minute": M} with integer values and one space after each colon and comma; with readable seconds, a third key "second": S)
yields {"hour": 11, "minute": 45}
